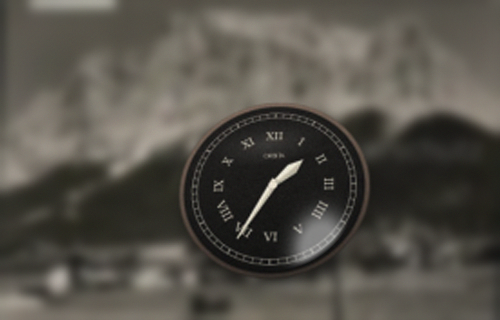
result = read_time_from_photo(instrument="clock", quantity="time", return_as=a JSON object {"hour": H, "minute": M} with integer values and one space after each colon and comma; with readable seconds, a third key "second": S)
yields {"hour": 1, "minute": 35}
